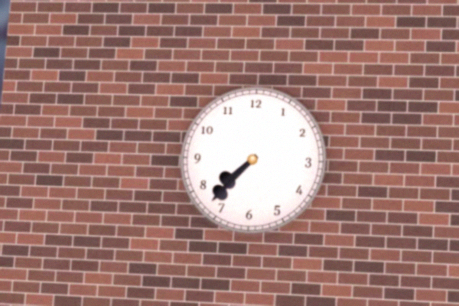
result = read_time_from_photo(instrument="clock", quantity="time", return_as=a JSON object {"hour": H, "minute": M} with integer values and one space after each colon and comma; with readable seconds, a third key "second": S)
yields {"hour": 7, "minute": 37}
